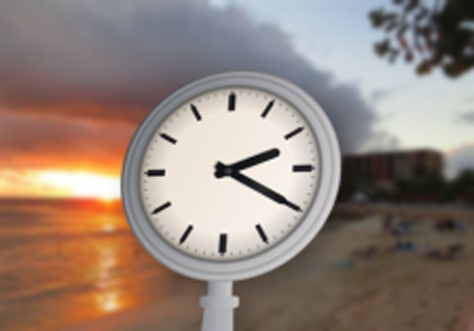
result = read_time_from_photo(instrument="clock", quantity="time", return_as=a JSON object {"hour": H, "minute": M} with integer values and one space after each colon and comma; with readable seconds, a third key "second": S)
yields {"hour": 2, "minute": 20}
